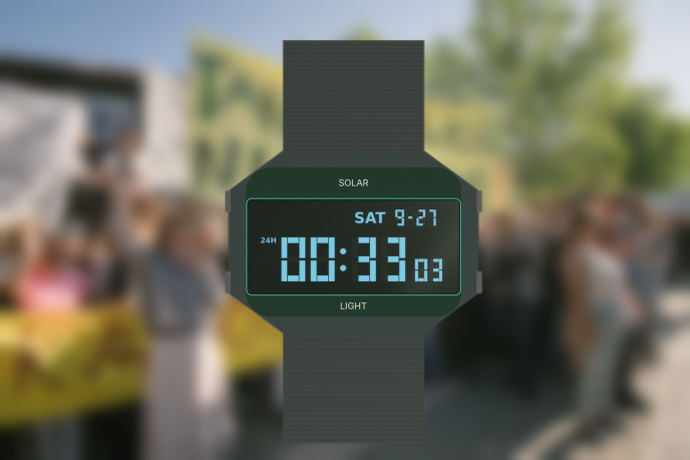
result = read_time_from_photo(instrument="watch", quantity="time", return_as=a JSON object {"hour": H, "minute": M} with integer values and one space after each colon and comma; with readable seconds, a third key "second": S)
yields {"hour": 0, "minute": 33, "second": 3}
